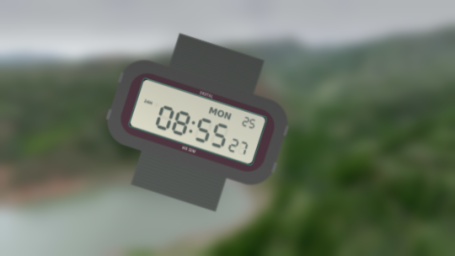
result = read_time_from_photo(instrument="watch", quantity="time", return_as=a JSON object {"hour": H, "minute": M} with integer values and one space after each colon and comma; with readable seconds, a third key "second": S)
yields {"hour": 8, "minute": 55, "second": 27}
